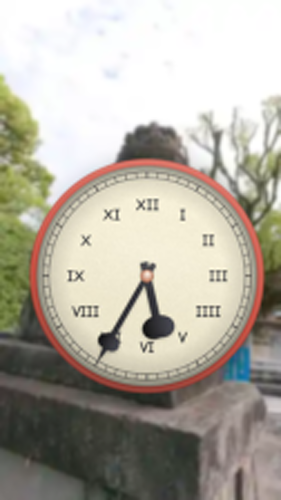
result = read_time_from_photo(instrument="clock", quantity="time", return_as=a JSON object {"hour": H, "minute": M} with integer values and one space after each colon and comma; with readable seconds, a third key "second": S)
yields {"hour": 5, "minute": 35}
